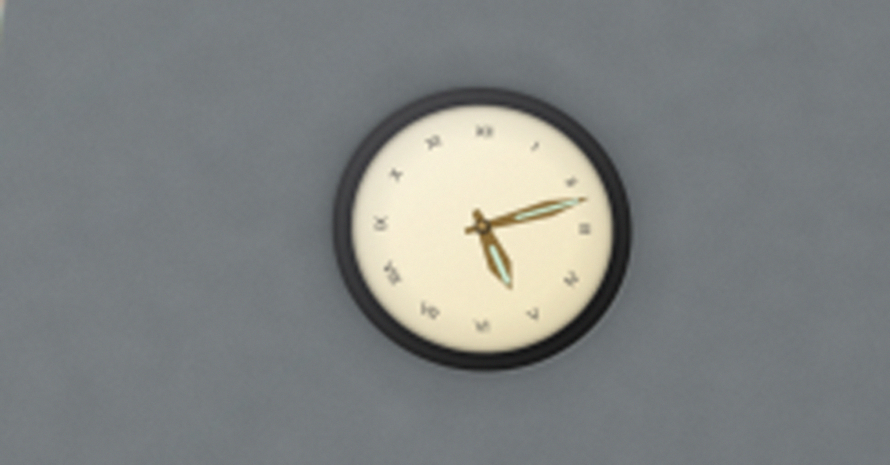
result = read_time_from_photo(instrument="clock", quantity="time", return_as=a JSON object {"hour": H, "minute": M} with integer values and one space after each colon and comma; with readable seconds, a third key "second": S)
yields {"hour": 5, "minute": 12}
